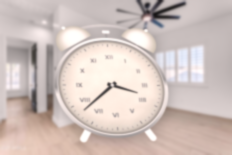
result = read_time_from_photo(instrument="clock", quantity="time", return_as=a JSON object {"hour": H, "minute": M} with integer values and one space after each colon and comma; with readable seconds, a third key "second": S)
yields {"hour": 3, "minute": 38}
